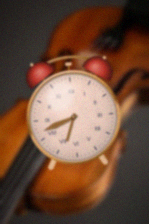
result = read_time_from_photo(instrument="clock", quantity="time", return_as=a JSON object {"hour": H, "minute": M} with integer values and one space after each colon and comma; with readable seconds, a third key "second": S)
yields {"hour": 6, "minute": 42}
